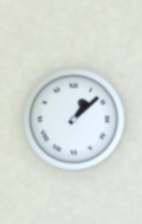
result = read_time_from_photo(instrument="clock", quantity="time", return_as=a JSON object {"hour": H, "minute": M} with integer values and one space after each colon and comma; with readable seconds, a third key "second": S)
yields {"hour": 1, "minute": 8}
